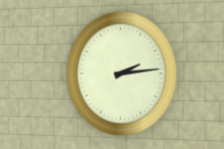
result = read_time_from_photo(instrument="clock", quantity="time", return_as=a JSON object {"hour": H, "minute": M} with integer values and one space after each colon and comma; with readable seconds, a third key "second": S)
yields {"hour": 2, "minute": 14}
